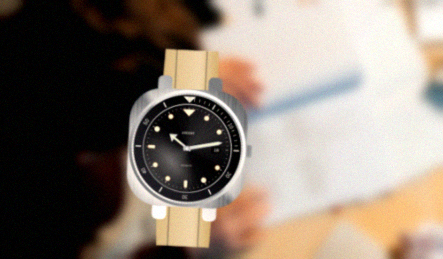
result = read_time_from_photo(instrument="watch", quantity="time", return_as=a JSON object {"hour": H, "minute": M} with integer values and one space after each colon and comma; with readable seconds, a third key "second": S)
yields {"hour": 10, "minute": 13}
